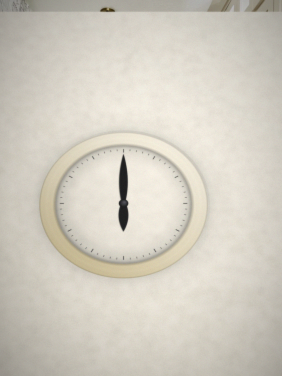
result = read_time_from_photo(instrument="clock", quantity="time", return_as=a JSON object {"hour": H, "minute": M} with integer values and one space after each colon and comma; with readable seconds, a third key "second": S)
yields {"hour": 6, "minute": 0}
